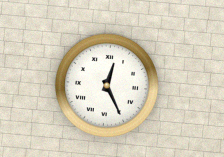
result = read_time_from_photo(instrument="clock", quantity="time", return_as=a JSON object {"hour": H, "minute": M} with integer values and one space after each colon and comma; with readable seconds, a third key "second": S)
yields {"hour": 12, "minute": 25}
